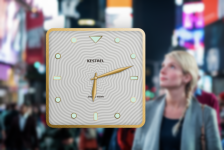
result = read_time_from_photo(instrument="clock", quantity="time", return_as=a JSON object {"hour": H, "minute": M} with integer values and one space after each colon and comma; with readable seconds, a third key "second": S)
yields {"hour": 6, "minute": 12}
